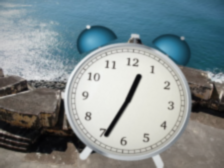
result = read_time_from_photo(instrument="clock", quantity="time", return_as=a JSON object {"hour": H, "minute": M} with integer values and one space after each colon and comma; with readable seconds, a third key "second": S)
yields {"hour": 12, "minute": 34}
